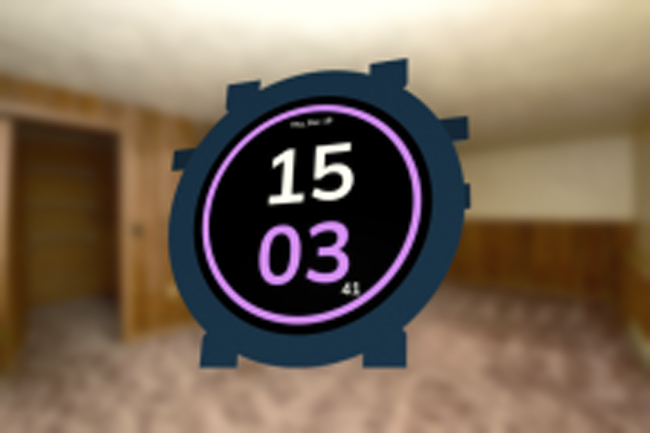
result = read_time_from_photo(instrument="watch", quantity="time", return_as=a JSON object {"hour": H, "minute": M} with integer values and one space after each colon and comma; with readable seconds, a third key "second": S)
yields {"hour": 15, "minute": 3}
